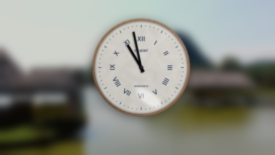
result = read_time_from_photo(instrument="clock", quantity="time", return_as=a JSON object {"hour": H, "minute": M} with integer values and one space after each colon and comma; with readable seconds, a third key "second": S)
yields {"hour": 10, "minute": 58}
